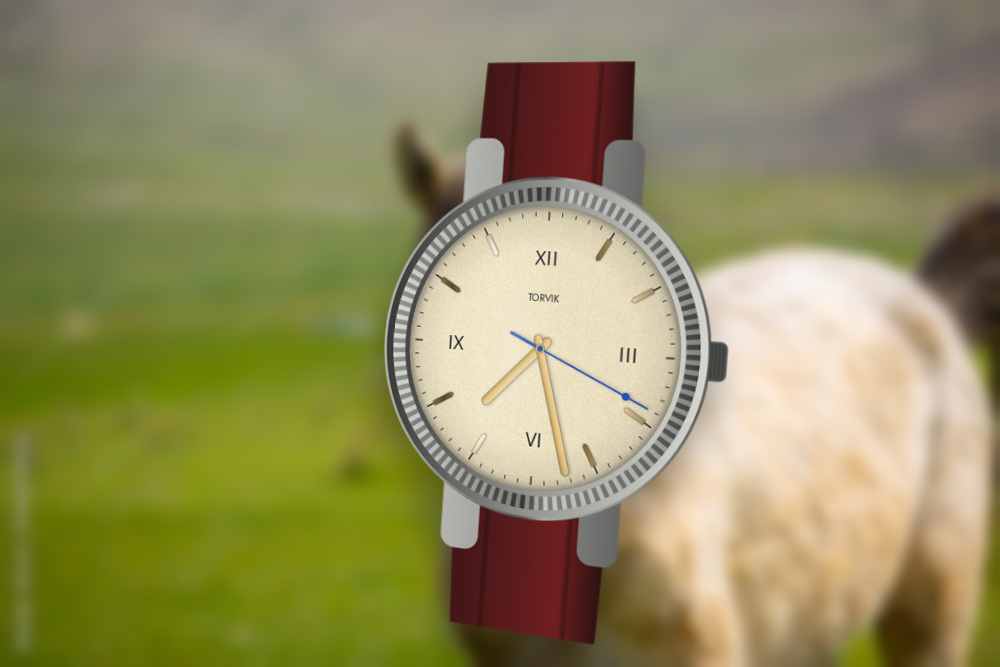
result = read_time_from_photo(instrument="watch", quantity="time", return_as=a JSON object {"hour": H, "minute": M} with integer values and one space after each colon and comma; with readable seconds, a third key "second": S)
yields {"hour": 7, "minute": 27, "second": 19}
